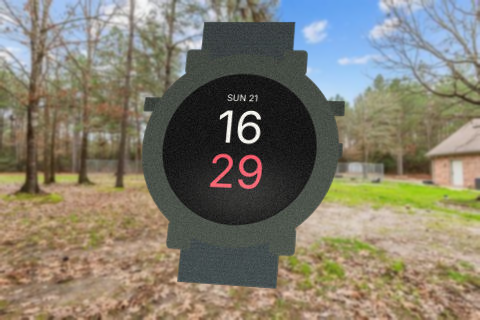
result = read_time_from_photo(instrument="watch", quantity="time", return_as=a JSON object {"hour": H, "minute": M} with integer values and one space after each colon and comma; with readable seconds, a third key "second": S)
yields {"hour": 16, "minute": 29}
